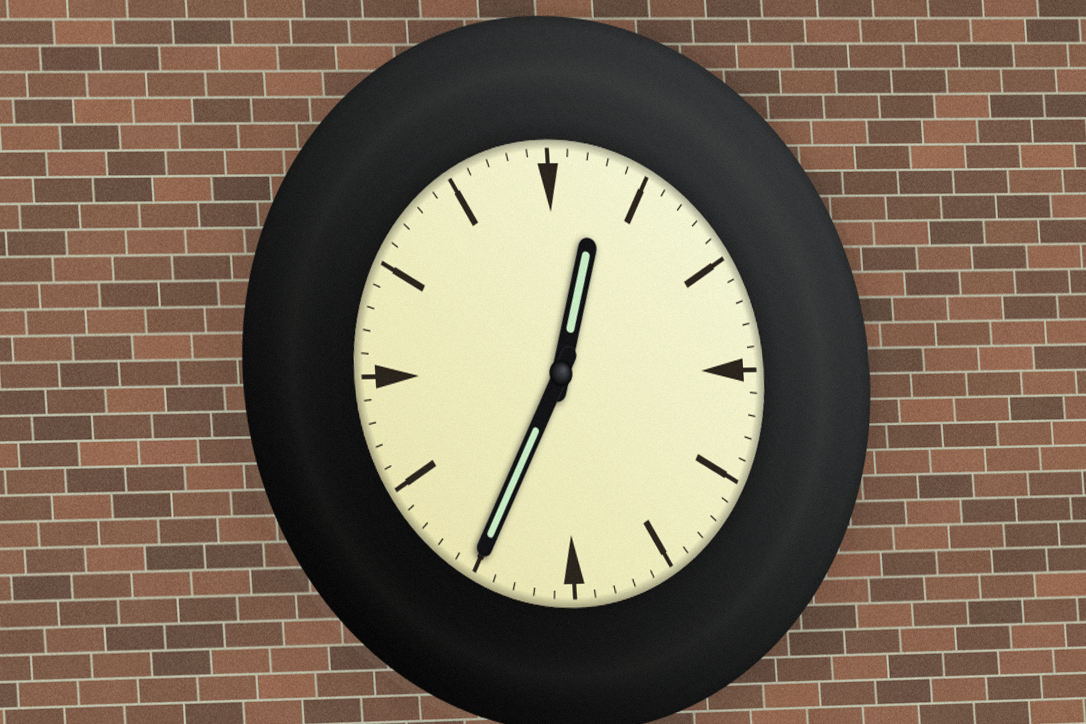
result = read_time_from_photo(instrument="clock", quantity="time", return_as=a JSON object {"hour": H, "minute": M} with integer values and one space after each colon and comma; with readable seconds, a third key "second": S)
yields {"hour": 12, "minute": 35}
